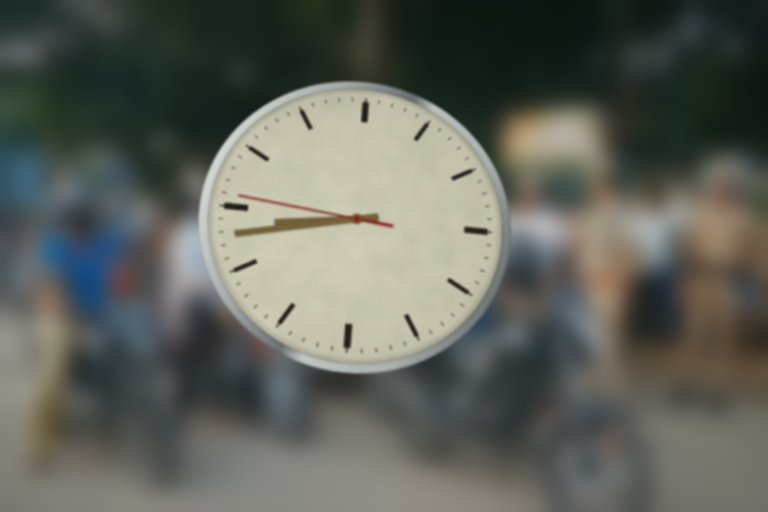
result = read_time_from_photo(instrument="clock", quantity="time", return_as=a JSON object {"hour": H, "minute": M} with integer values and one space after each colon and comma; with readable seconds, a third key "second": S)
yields {"hour": 8, "minute": 42, "second": 46}
